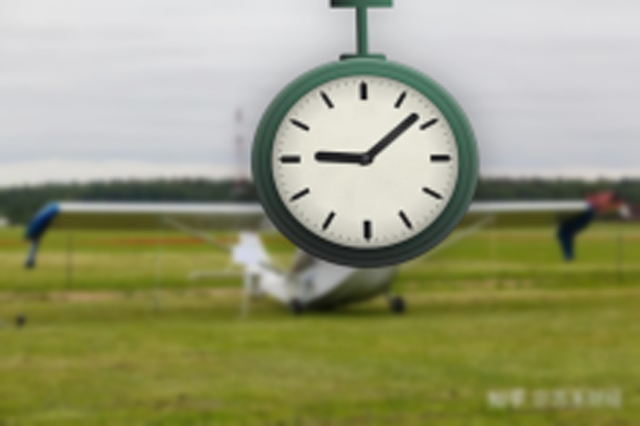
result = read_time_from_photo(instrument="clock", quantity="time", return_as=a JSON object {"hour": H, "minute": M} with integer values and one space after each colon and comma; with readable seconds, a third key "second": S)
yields {"hour": 9, "minute": 8}
